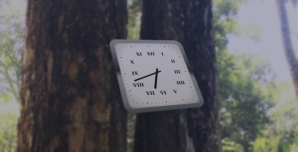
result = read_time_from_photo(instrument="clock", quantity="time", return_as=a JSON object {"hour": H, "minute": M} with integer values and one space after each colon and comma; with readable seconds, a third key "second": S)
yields {"hour": 6, "minute": 42}
